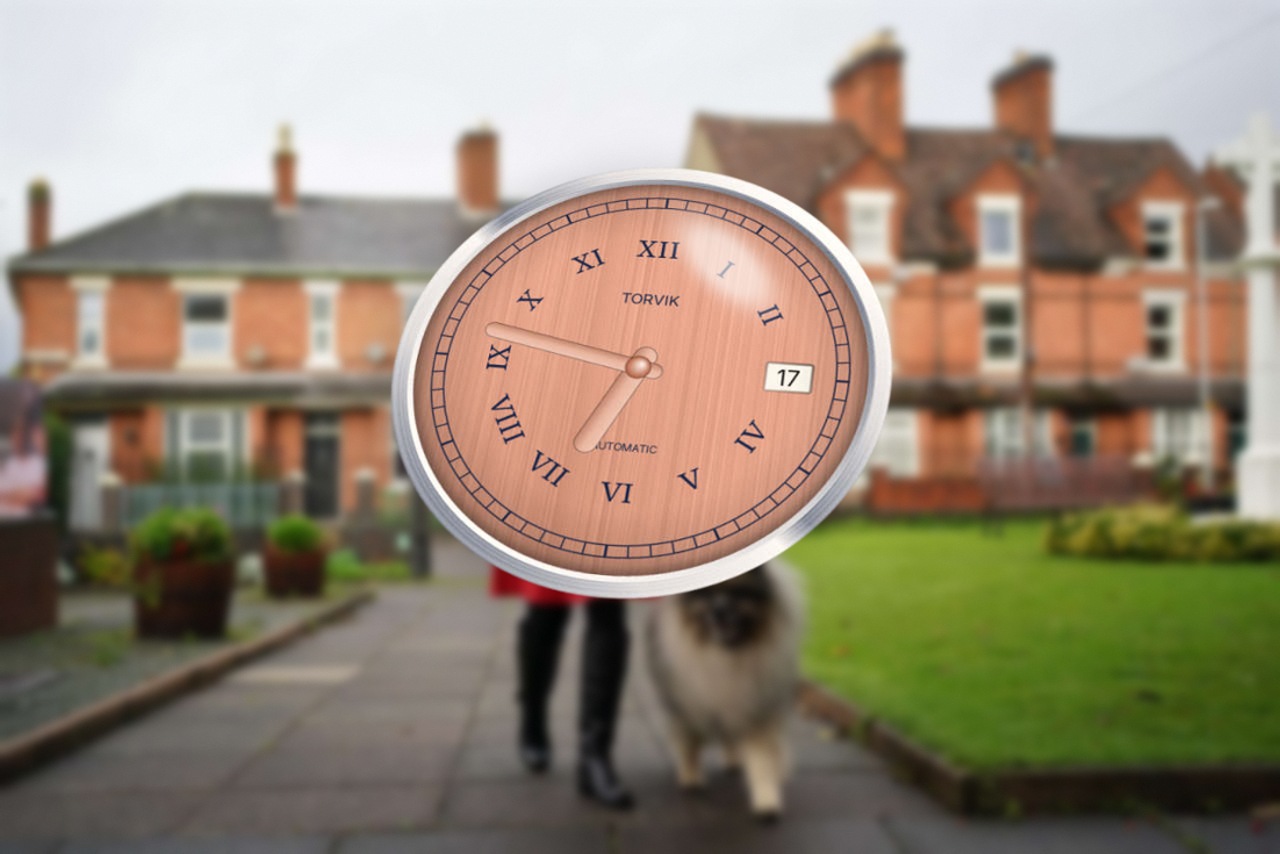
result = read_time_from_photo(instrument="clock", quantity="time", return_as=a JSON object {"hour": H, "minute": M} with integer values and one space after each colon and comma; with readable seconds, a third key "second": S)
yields {"hour": 6, "minute": 47}
